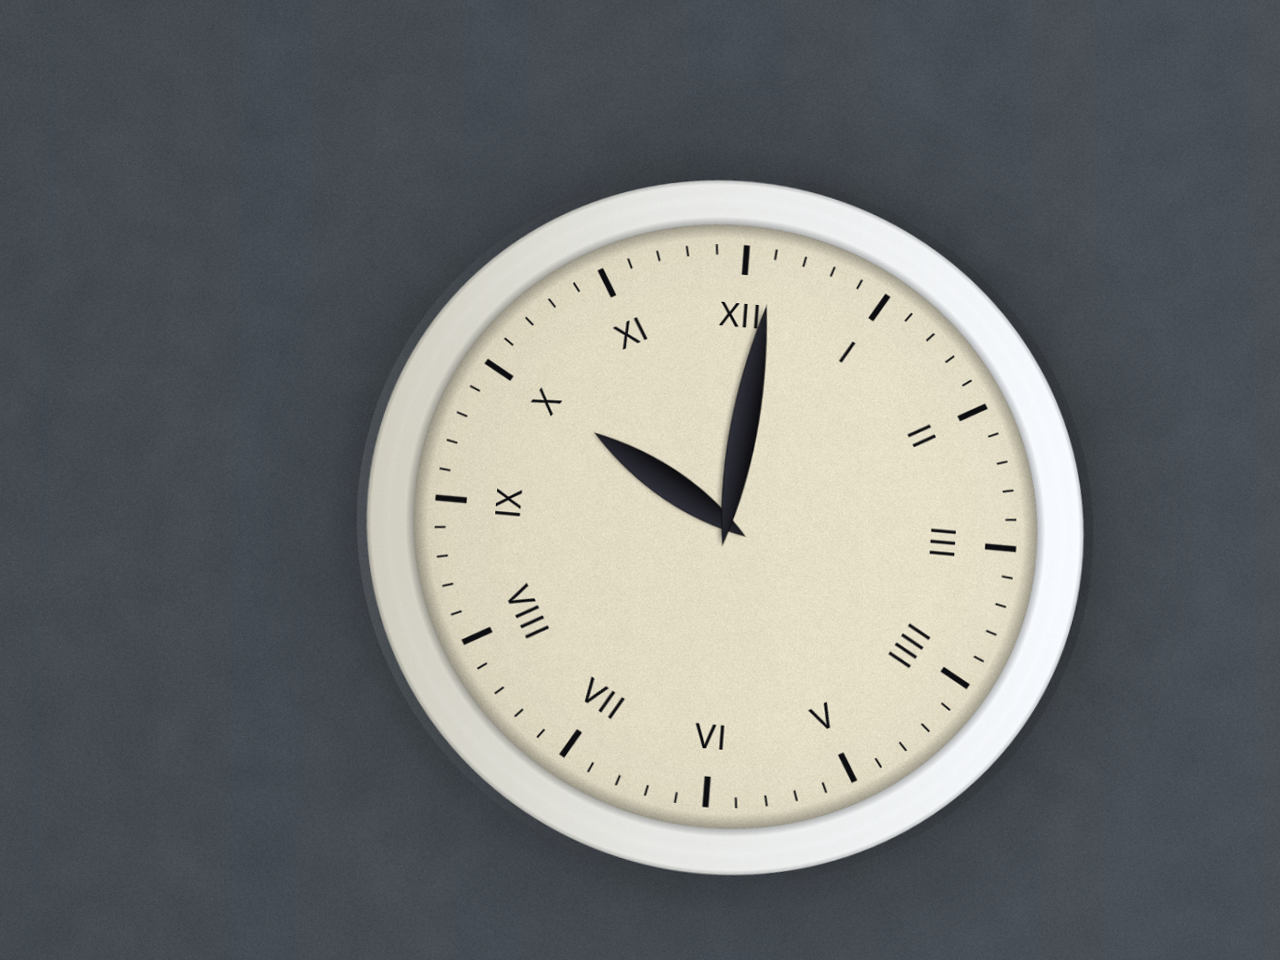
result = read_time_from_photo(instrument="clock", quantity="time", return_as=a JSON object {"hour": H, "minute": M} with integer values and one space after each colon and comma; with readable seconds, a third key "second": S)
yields {"hour": 10, "minute": 1}
